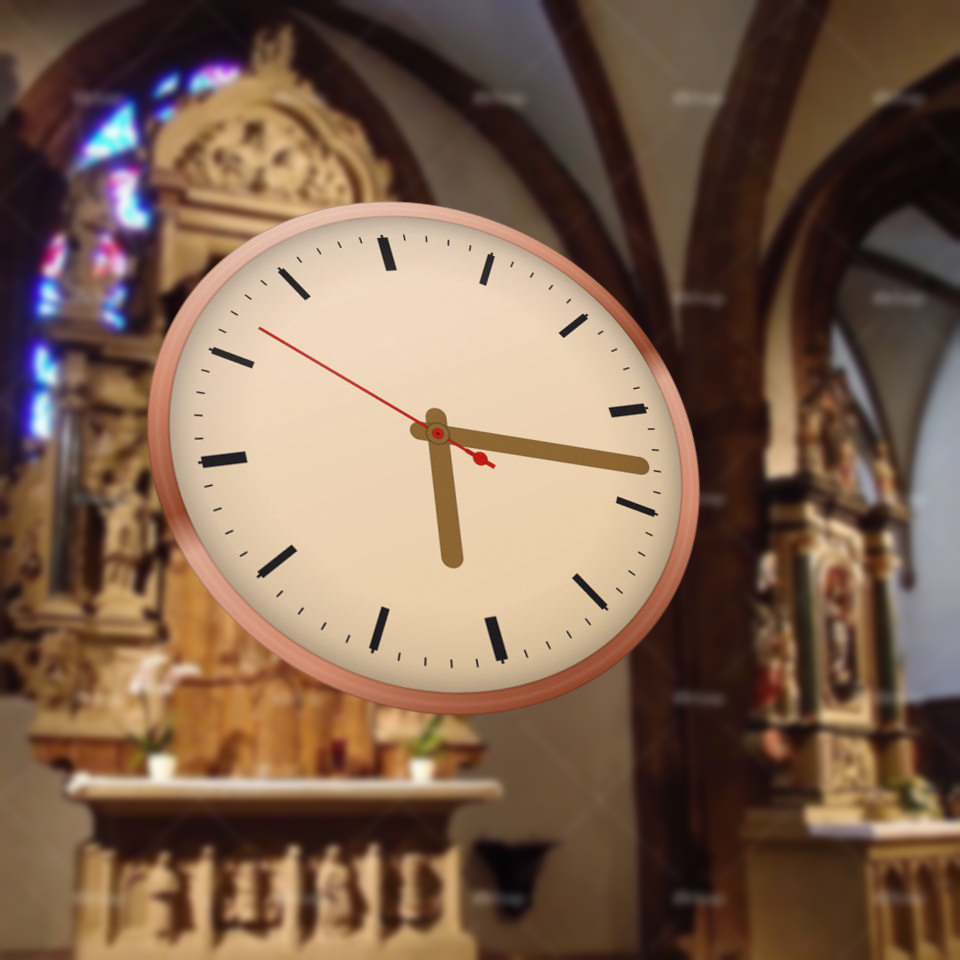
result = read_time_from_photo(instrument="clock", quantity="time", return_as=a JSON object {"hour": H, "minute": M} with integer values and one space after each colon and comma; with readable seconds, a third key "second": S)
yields {"hour": 6, "minute": 17, "second": 52}
